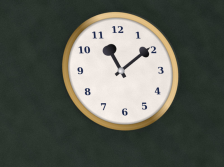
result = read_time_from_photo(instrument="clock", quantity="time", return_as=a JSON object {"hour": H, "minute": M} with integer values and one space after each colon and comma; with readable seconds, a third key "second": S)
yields {"hour": 11, "minute": 9}
